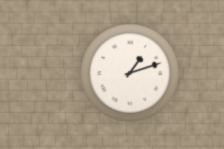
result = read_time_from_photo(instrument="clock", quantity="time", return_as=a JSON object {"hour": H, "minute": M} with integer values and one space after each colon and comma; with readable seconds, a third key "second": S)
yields {"hour": 1, "minute": 12}
